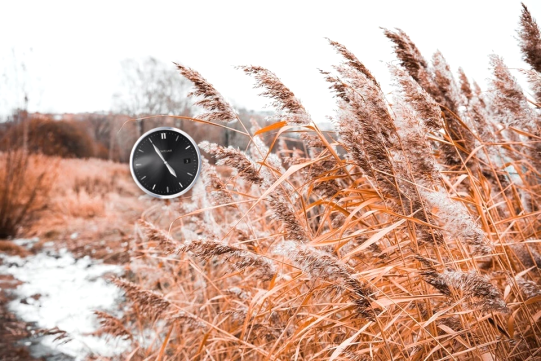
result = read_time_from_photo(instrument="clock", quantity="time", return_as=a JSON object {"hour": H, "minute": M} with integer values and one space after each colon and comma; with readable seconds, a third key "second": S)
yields {"hour": 4, "minute": 55}
